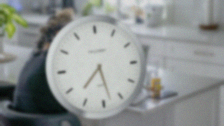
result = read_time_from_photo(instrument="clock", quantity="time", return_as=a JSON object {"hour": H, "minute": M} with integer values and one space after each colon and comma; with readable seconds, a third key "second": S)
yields {"hour": 7, "minute": 28}
